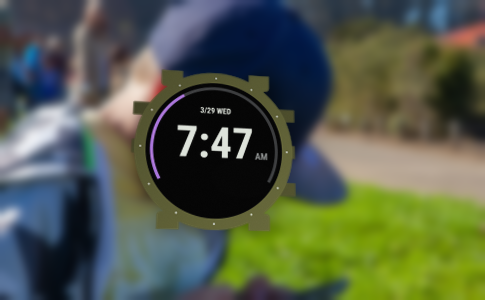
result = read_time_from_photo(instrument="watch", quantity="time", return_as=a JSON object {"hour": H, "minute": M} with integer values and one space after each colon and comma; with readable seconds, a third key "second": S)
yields {"hour": 7, "minute": 47}
